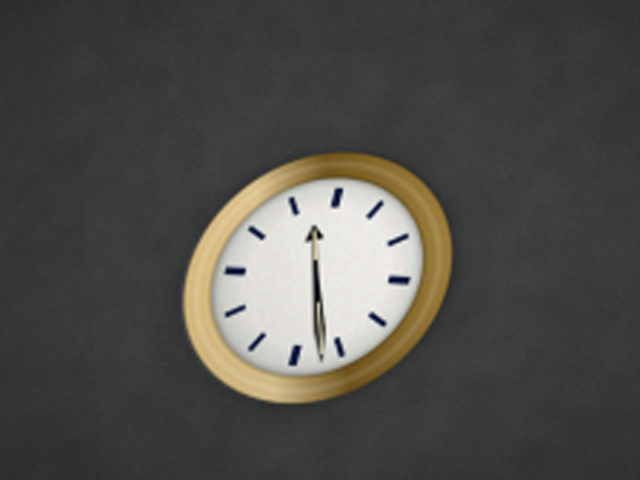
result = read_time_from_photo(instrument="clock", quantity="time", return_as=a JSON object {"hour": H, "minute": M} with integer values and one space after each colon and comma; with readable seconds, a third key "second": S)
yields {"hour": 11, "minute": 27}
